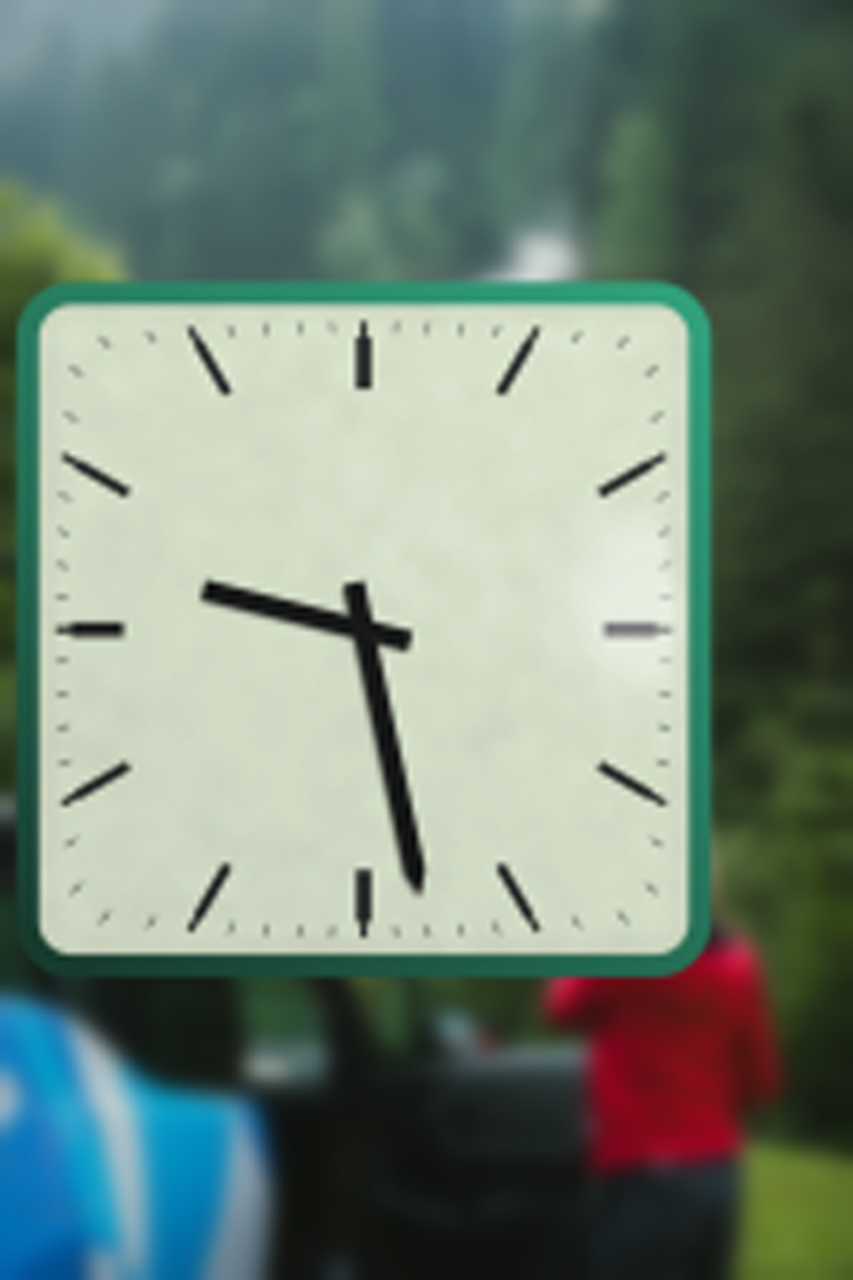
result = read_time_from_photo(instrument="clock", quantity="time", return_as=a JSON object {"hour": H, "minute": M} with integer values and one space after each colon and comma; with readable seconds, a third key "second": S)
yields {"hour": 9, "minute": 28}
